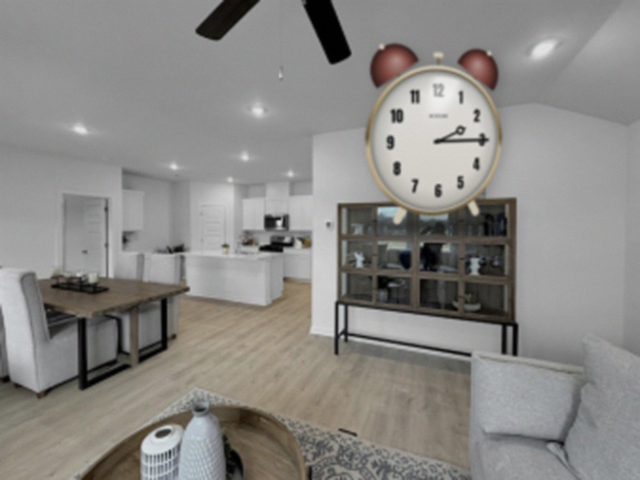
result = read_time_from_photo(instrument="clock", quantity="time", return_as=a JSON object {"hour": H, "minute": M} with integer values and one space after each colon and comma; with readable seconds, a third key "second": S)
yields {"hour": 2, "minute": 15}
